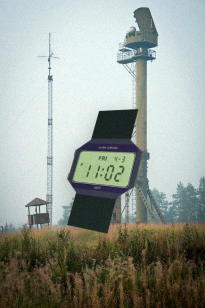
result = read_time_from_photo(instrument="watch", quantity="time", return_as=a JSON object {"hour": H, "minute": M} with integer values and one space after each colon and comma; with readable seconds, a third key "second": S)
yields {"hour": 11, "minute": 2}
